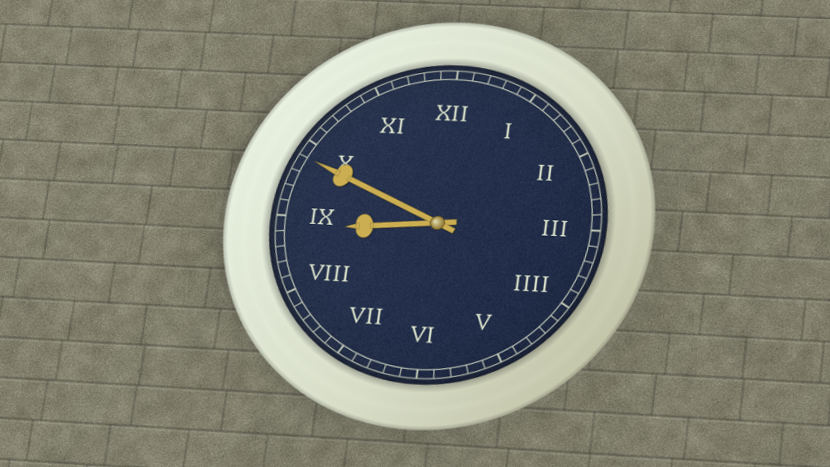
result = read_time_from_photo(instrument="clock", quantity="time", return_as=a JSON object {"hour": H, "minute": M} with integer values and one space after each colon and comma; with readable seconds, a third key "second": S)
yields {"hour": 8, "minute": 49}
